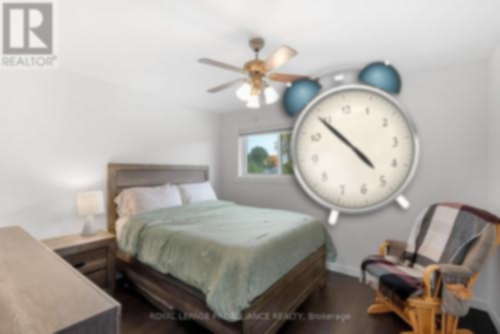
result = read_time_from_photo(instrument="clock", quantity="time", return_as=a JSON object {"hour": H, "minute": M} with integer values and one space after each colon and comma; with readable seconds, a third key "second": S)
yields {"hour": 4, "minute": 54}
